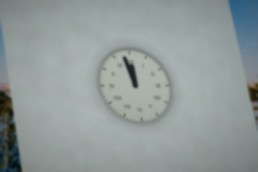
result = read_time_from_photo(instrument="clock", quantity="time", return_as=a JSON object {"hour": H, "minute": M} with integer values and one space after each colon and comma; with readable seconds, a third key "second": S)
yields {"hour": 11, "minute": 58}
